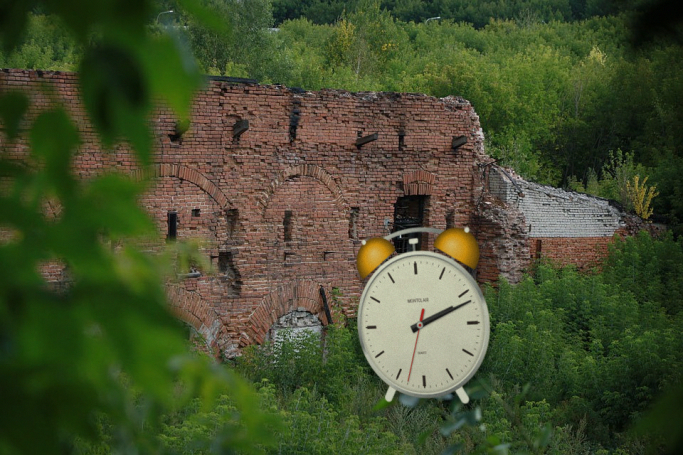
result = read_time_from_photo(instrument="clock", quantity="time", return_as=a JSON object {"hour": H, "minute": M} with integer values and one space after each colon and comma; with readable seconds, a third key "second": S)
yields {"hour": 2, "minute": 11, "second": 33}
